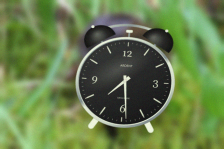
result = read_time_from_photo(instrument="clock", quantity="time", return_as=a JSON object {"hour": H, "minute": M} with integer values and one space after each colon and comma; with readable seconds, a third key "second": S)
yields {"hour": 7, "minute": 29}
